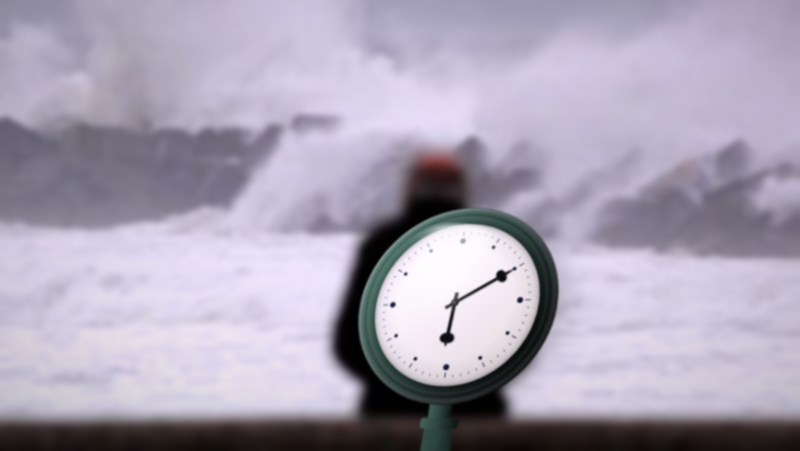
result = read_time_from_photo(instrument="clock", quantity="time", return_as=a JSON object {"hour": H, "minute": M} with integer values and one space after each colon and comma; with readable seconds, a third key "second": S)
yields {"hour": 6, "minute": 10}
